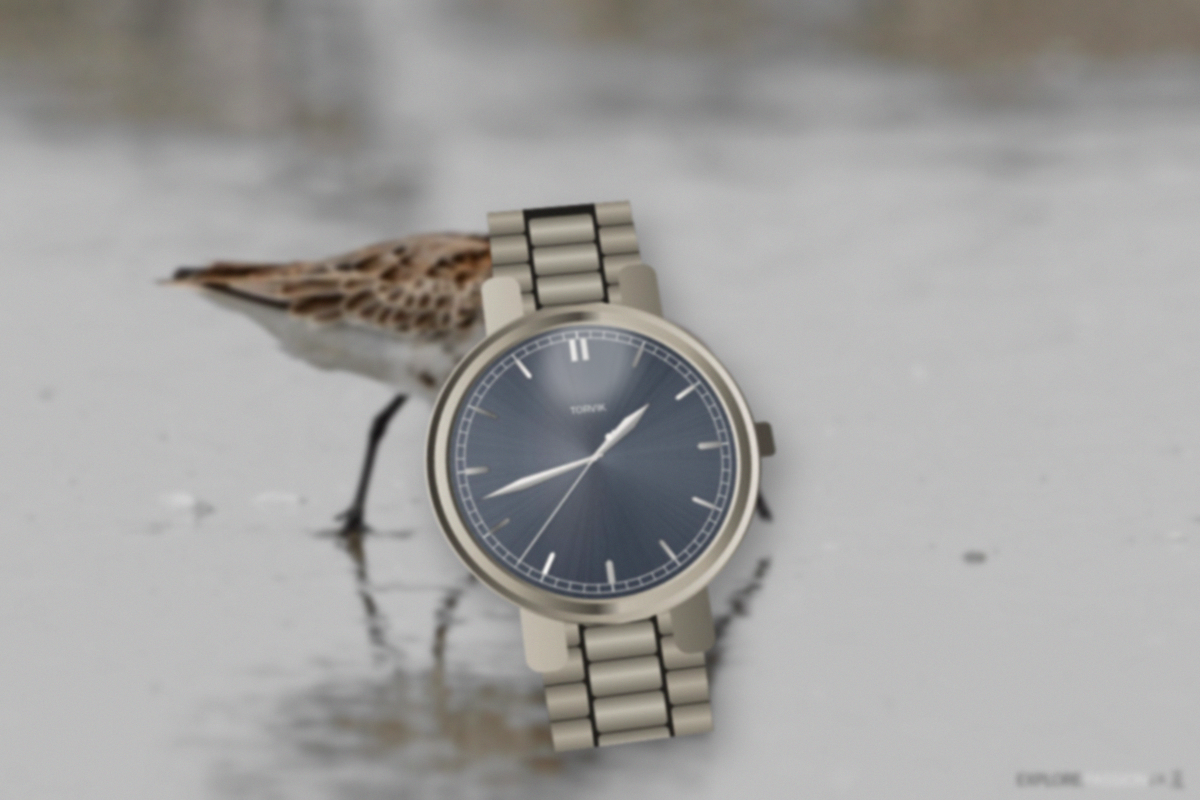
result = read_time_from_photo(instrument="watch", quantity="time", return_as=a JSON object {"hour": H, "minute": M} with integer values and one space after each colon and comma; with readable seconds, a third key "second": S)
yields {"hour": 1, "minute": 42, "second": 37}
